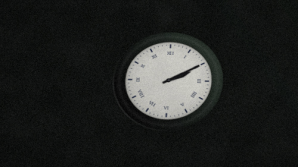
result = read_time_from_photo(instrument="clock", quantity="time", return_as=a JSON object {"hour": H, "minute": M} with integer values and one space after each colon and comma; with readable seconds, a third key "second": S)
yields {"hour": 2, "minute": 10}
